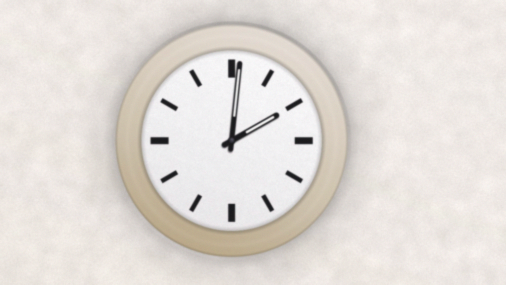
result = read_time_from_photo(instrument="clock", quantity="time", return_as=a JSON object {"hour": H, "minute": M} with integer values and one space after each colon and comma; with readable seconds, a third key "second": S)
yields {"hour": 2, "minute": 1}
